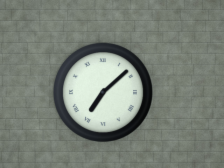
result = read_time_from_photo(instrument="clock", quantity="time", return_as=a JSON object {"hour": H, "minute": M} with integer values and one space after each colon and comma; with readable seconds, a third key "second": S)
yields {"hour": 7, "minute": 8}
